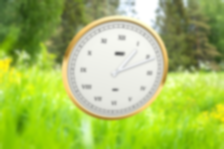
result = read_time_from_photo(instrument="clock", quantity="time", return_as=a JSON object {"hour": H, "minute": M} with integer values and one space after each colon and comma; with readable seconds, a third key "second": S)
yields {"hour": 1, "minute": 11}
